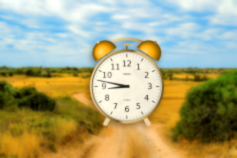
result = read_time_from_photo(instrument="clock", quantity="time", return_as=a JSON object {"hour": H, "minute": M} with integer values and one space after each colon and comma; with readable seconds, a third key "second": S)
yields {"hour": 8, "minute": 47}
